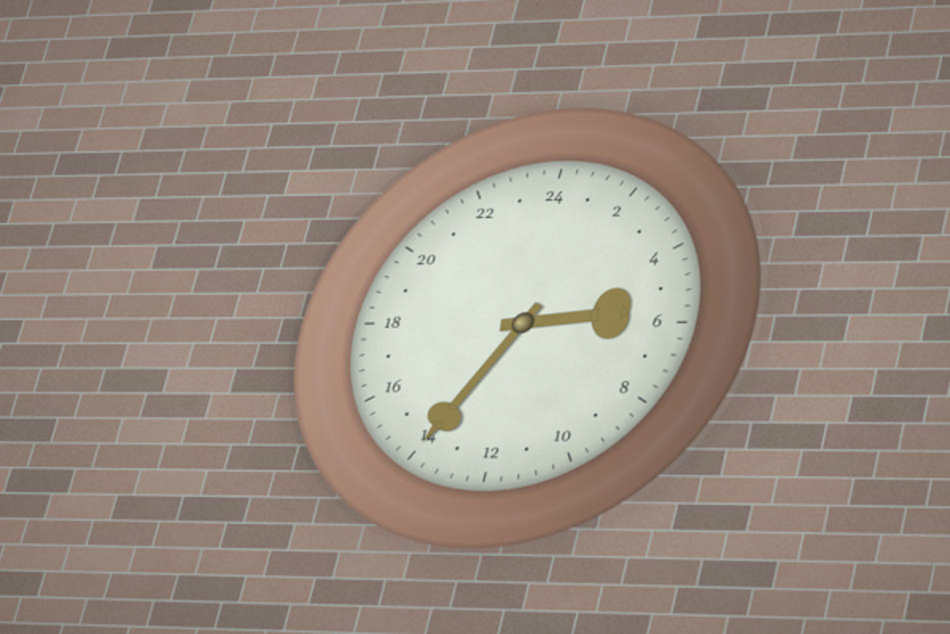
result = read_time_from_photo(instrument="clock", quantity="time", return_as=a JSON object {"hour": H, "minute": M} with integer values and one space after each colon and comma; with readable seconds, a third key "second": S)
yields {"hour": 5, "minute": 35}
